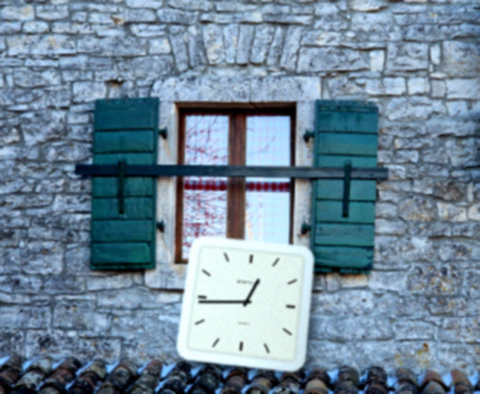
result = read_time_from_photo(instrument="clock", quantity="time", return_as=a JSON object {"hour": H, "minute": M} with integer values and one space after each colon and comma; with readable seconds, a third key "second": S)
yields {"hour": 12, "minute": 44}
